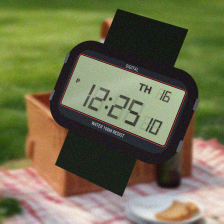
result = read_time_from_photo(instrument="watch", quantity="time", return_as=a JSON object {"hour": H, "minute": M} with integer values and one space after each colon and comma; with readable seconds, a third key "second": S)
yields {"hour": 12, "minute": 25, "second": 10}
